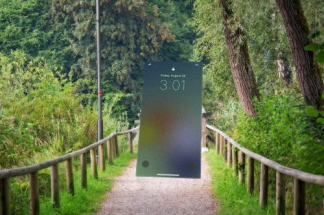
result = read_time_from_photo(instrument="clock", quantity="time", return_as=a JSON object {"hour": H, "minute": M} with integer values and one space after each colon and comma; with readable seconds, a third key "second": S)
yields {"hour": 3, "minute": 1}
